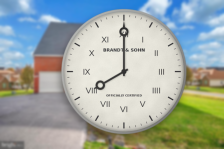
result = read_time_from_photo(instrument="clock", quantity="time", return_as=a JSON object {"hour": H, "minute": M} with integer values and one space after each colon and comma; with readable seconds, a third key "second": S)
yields {"hour": 8, "minute": 0}
